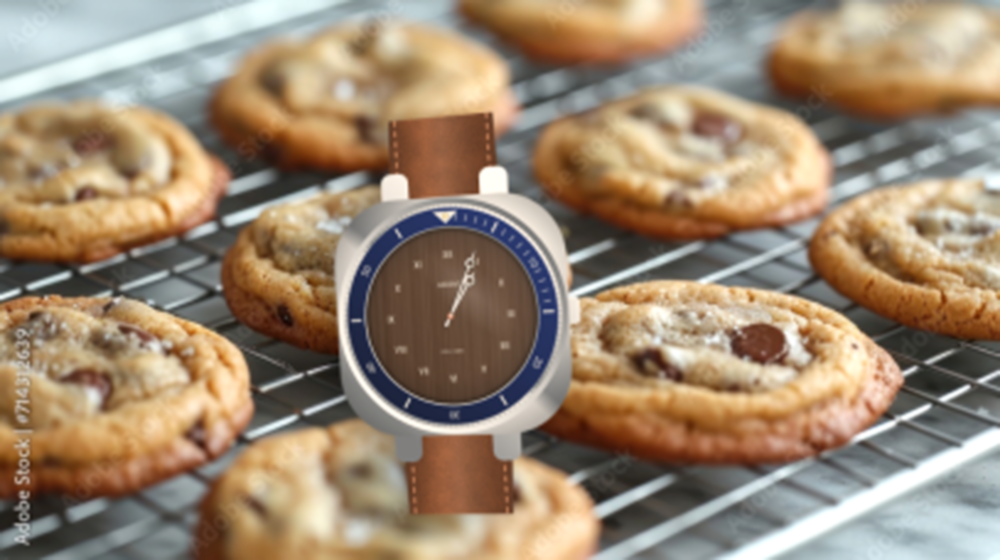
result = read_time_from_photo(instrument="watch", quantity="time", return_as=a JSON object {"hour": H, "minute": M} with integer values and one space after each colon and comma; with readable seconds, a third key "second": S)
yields {"hour": 1, "minute": 4}
